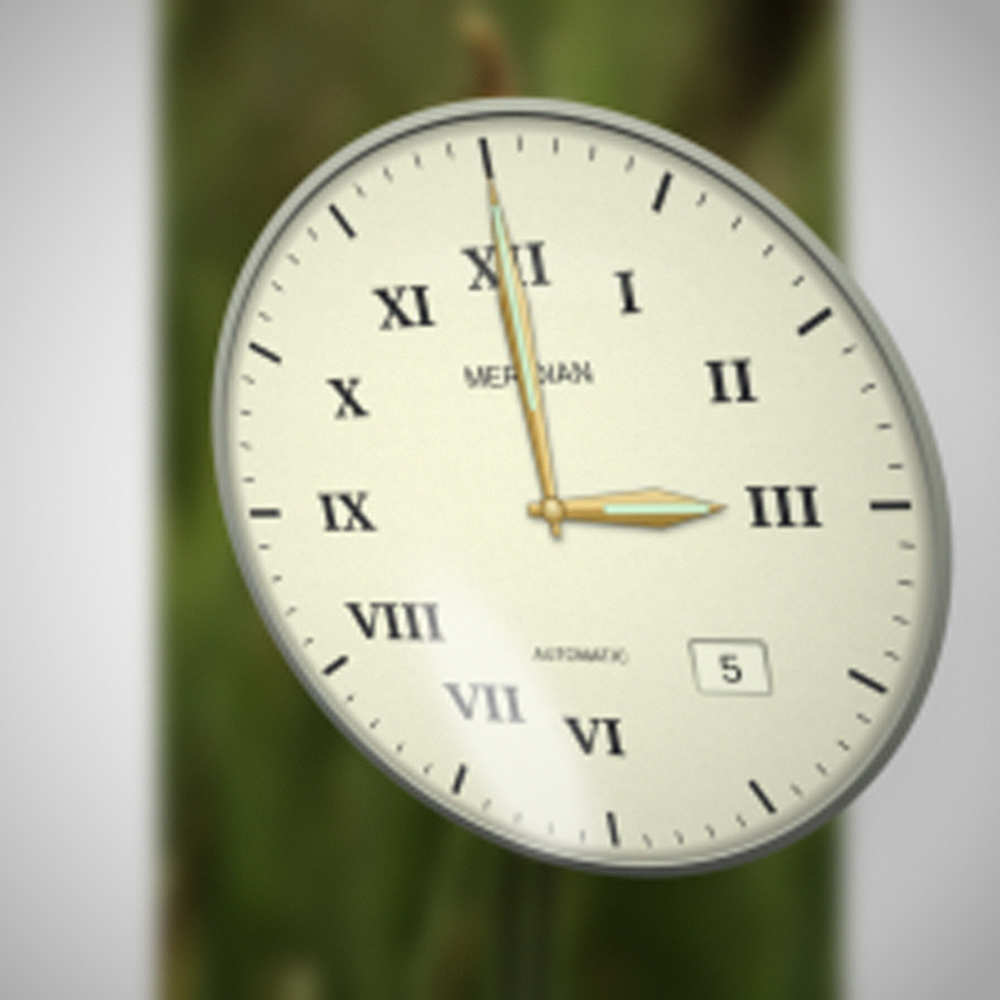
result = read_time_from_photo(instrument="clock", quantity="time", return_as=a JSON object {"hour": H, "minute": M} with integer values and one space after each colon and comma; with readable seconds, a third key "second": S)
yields {"hour": 3, "minute": 0}
